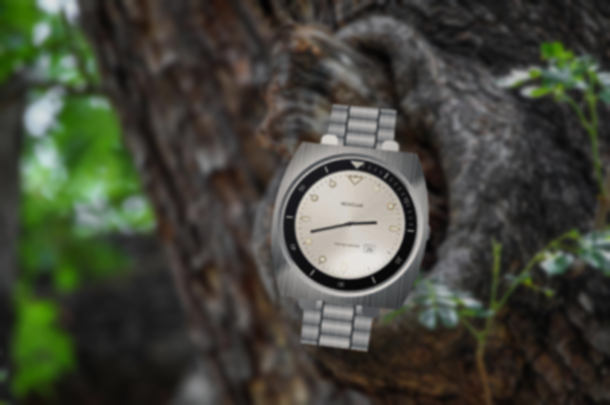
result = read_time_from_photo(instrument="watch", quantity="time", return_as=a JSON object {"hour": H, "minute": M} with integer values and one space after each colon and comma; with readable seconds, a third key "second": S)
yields {"hour": 2, "minute": 42}
